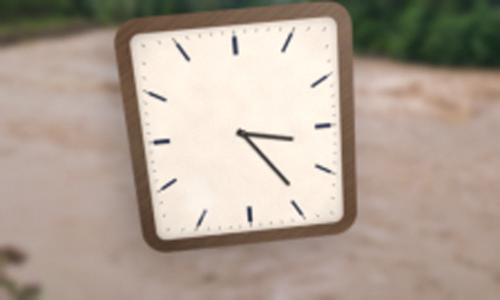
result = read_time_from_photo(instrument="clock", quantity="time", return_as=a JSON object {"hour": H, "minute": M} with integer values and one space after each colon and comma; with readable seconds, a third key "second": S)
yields {"hour": 3, "minute": 24}
